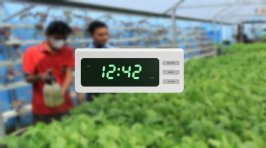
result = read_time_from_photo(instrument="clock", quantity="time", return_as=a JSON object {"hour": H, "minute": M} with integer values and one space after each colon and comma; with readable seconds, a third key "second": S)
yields {"hour": 12, "minute": 42}
